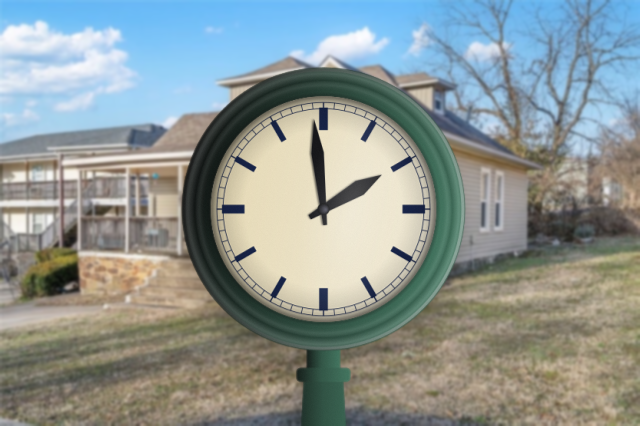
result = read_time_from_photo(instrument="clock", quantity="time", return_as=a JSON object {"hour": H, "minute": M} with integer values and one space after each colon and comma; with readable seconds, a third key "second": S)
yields {"hour": 1, "minute": 59}
